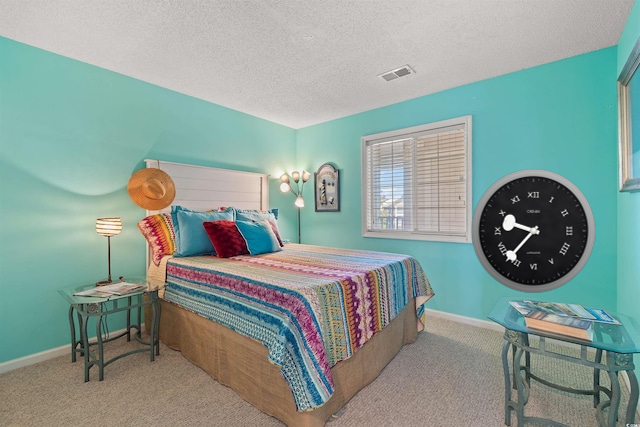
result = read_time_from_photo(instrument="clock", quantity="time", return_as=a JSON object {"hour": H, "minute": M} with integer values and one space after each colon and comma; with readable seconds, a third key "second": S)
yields {"hour": 9, "minute": 37}
